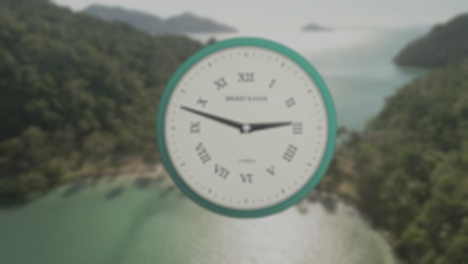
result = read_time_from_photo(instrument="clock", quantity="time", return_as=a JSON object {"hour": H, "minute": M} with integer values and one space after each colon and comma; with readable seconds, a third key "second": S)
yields {"hour": 2, "minute": 48}
